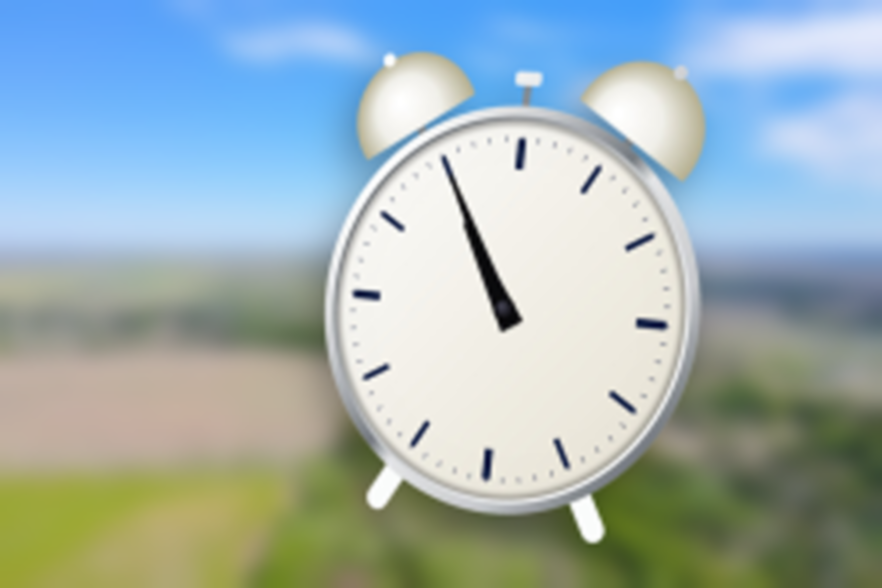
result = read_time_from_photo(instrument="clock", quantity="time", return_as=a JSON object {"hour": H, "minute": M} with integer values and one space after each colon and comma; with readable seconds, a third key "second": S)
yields {"hour": 10, "minute": 55}
